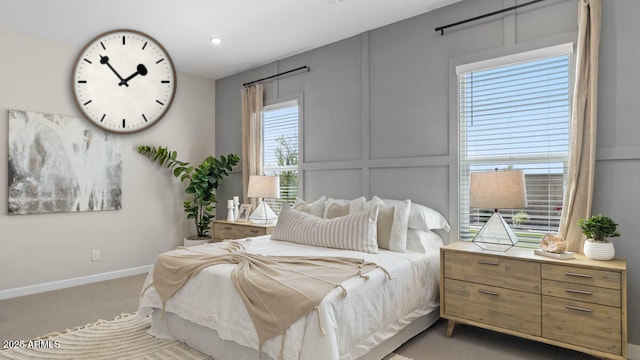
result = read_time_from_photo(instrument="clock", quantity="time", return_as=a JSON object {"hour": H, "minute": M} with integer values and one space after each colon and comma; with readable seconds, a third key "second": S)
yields {"hour": 1, "minute": 53}
